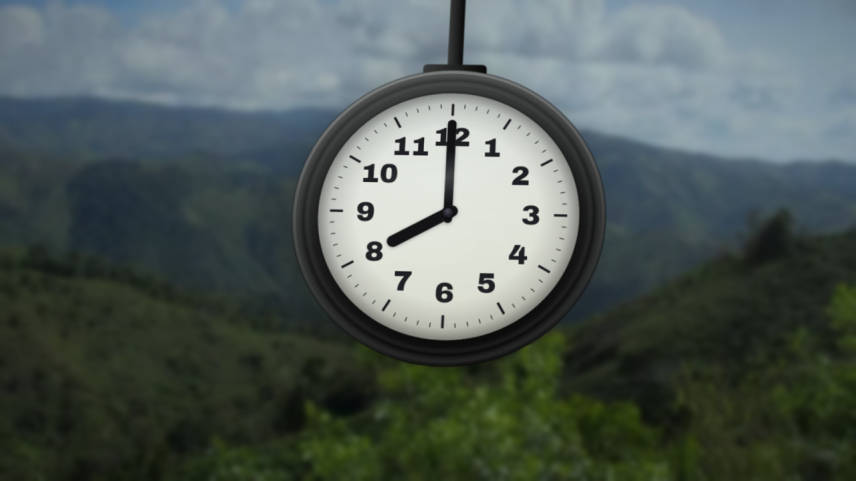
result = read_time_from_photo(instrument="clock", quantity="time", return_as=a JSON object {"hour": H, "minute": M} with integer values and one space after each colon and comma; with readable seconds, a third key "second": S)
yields {"hour": 8, "minute": 0}
